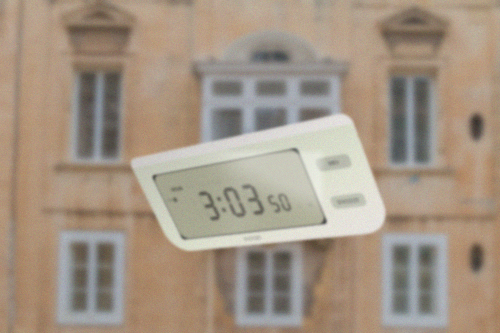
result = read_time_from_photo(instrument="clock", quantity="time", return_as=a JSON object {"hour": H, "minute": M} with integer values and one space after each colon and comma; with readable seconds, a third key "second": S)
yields {"hour": 3, "minute": 3, "second": 50}
